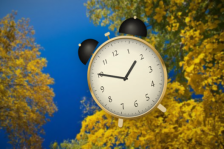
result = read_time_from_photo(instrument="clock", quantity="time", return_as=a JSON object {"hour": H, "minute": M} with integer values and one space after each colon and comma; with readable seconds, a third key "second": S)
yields {"hour": 1, "minute": 50}
